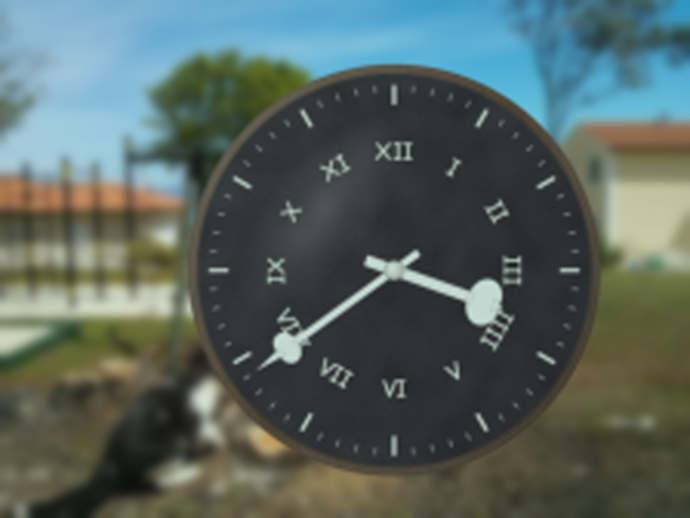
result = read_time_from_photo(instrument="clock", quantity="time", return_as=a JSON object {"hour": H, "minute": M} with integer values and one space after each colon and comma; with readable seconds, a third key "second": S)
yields {"hour": 3, "minute": 39}
